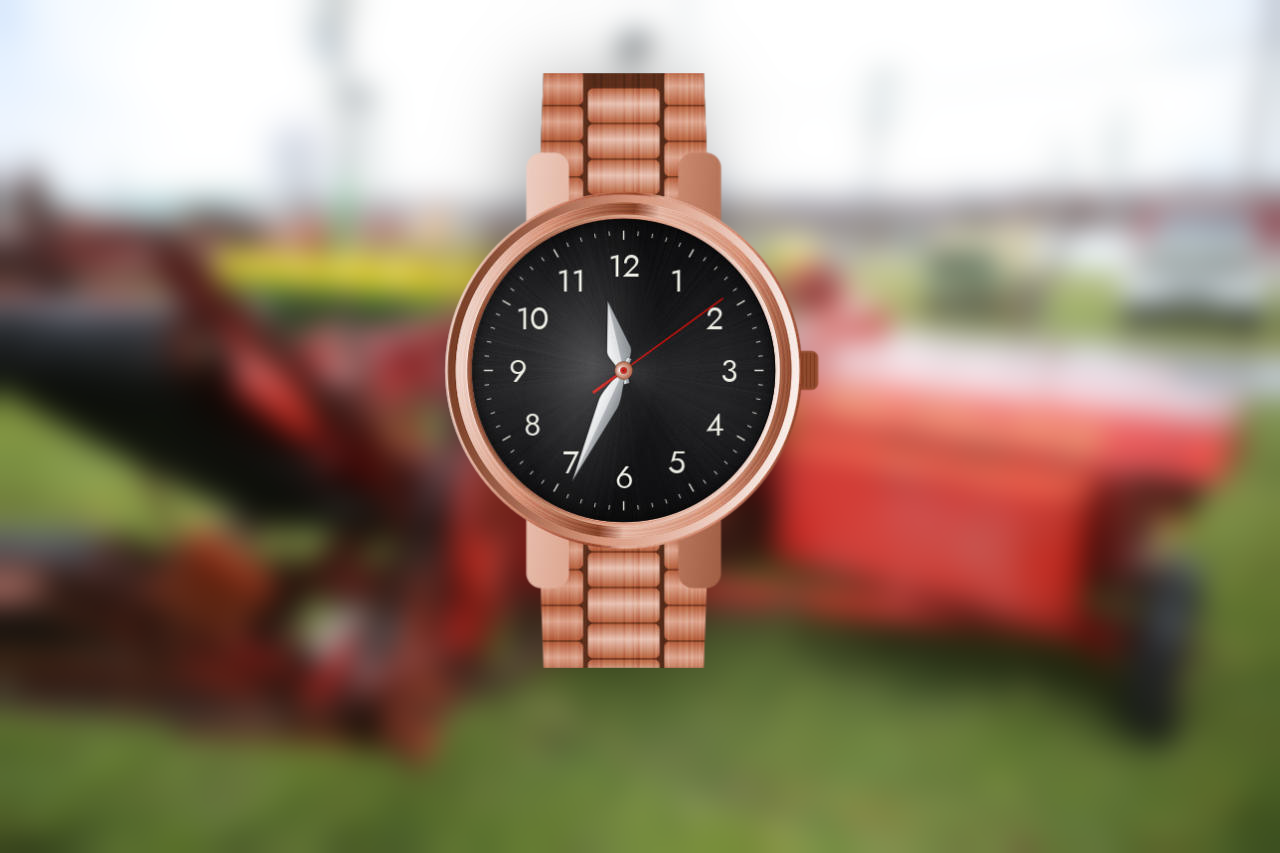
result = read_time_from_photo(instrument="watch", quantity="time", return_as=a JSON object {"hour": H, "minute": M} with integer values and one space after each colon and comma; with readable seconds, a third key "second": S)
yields {"hour": 11, "minute": 34, "second": 9}
